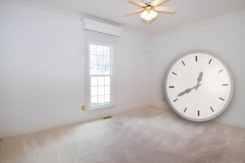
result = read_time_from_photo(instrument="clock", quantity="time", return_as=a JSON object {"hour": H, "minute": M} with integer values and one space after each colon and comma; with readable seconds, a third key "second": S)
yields {"hour": 12, "minute": 41}
